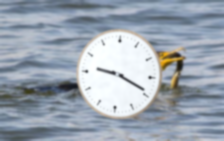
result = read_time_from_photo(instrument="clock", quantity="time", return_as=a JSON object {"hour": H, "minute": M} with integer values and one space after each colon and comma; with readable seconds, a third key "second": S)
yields {"hour": 9, "minute": 19}
